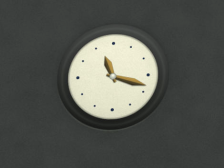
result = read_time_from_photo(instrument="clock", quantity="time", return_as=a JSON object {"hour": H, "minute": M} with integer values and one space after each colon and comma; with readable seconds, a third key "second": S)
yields {"hour": 11, "minute": 18}
